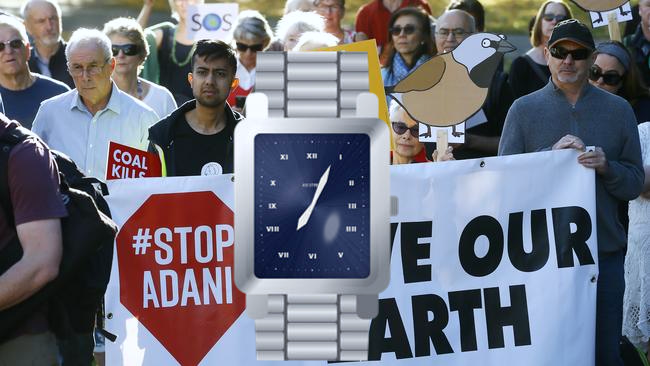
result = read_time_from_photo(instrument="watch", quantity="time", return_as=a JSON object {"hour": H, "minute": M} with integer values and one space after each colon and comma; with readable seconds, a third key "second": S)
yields {"hour": 7, "minute": 4}
